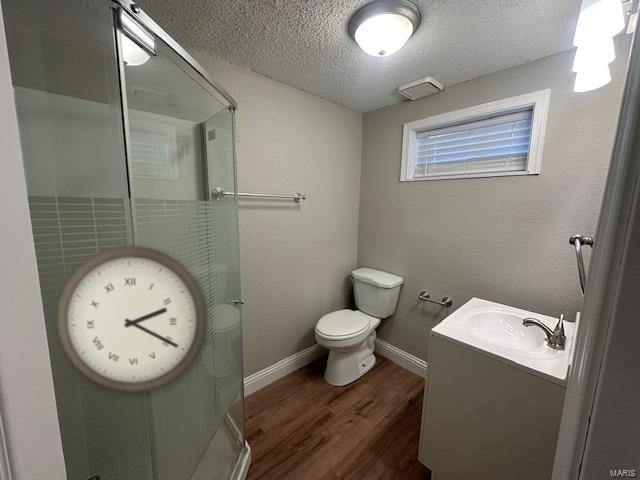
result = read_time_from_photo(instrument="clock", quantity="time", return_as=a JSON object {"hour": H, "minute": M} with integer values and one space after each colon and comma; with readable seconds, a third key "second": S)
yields {"hour": 2, "minute": 20}
